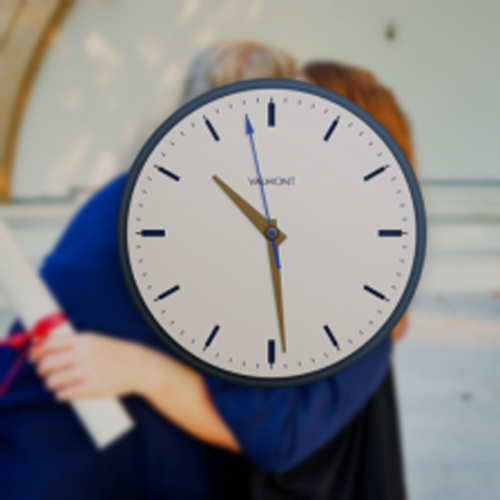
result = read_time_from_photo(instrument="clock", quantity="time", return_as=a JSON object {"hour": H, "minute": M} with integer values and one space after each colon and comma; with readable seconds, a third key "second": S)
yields {"hour": 10, "minute": 28, "second": 58}
